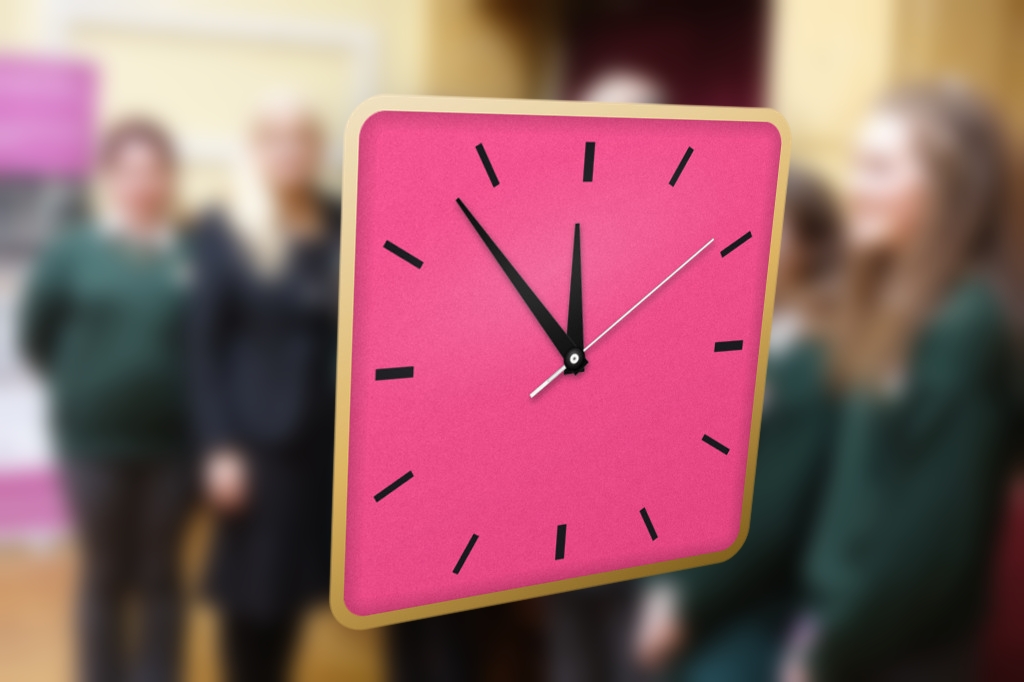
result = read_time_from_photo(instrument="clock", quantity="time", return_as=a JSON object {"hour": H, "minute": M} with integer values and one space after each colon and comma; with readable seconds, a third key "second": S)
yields {"hour": 11, "minute": 53, "second": 9}
